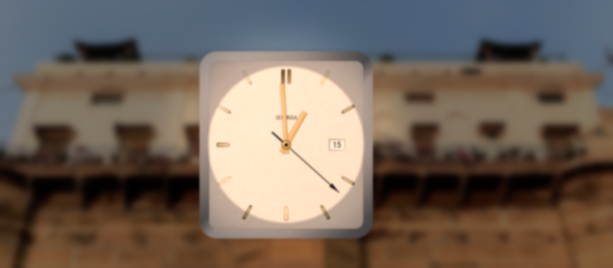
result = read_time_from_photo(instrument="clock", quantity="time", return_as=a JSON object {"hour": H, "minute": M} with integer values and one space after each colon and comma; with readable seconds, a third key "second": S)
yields {"hour": 12, "minute": 59, "second": 22}
